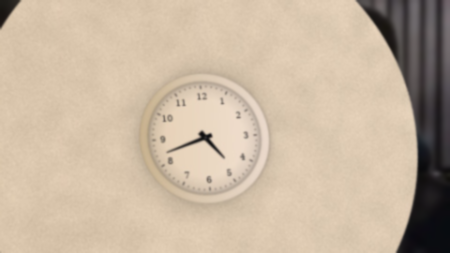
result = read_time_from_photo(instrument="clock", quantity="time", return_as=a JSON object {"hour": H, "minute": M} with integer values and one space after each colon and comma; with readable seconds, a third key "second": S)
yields {"hour": 4, "minute": 42}
